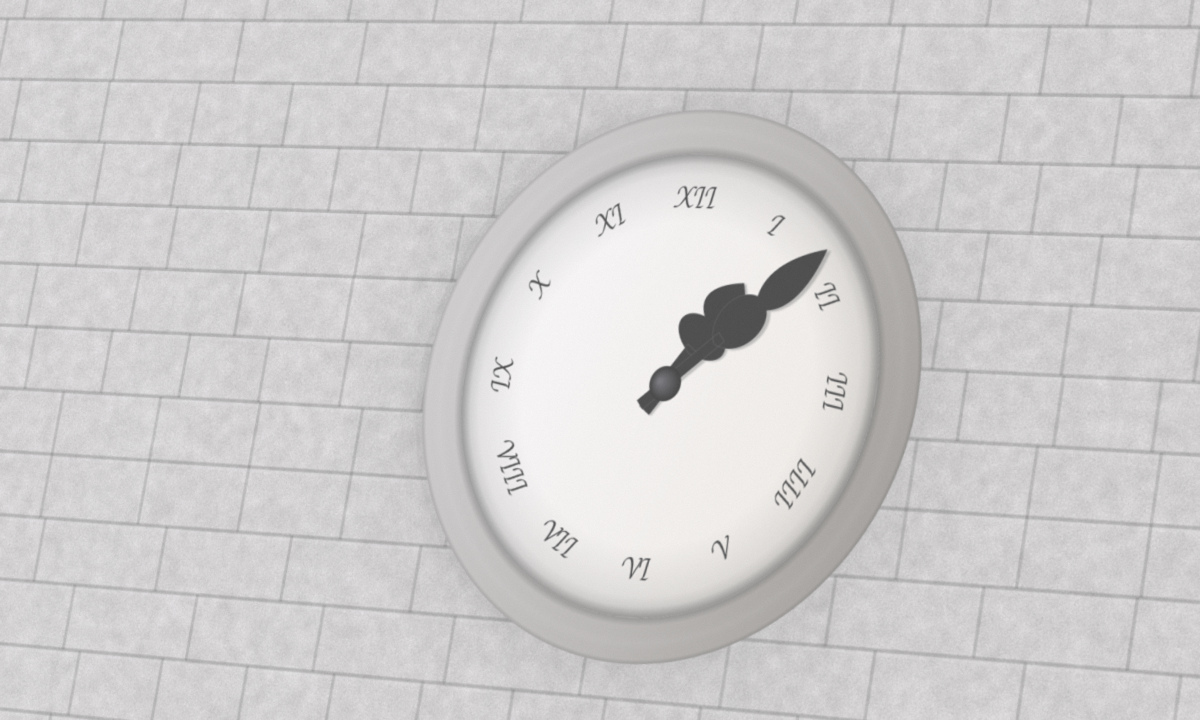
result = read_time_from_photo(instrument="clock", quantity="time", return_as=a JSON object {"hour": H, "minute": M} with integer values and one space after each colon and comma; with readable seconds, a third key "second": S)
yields {"hour": 1, "minute": 8}
